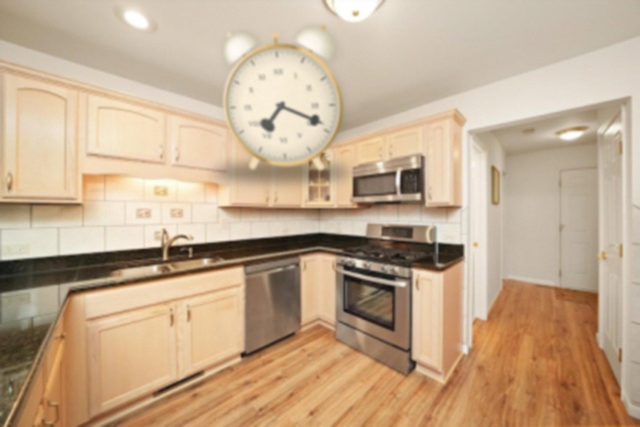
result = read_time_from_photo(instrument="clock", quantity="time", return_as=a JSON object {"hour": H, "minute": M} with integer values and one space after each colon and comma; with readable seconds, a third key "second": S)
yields {"hour": 7, "minute": 19}
